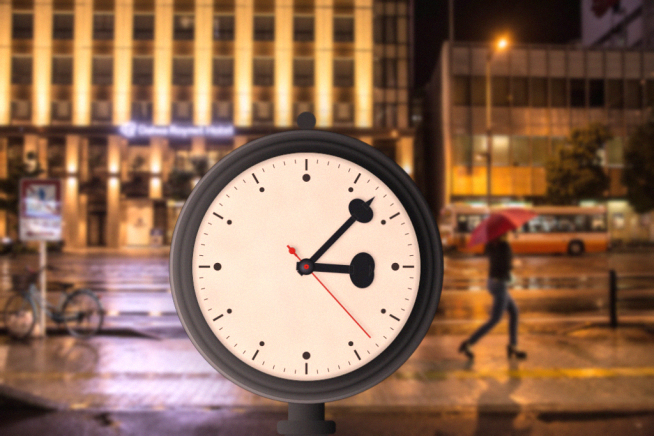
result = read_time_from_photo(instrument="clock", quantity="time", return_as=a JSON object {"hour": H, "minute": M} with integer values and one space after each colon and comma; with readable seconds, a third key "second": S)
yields {"hour": 3, "minute": 7, "second": 23}
